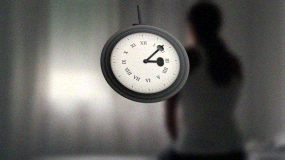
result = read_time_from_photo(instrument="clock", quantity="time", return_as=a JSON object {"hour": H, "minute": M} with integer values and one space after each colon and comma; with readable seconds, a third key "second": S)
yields {"hour": 3, "minute": 8}
